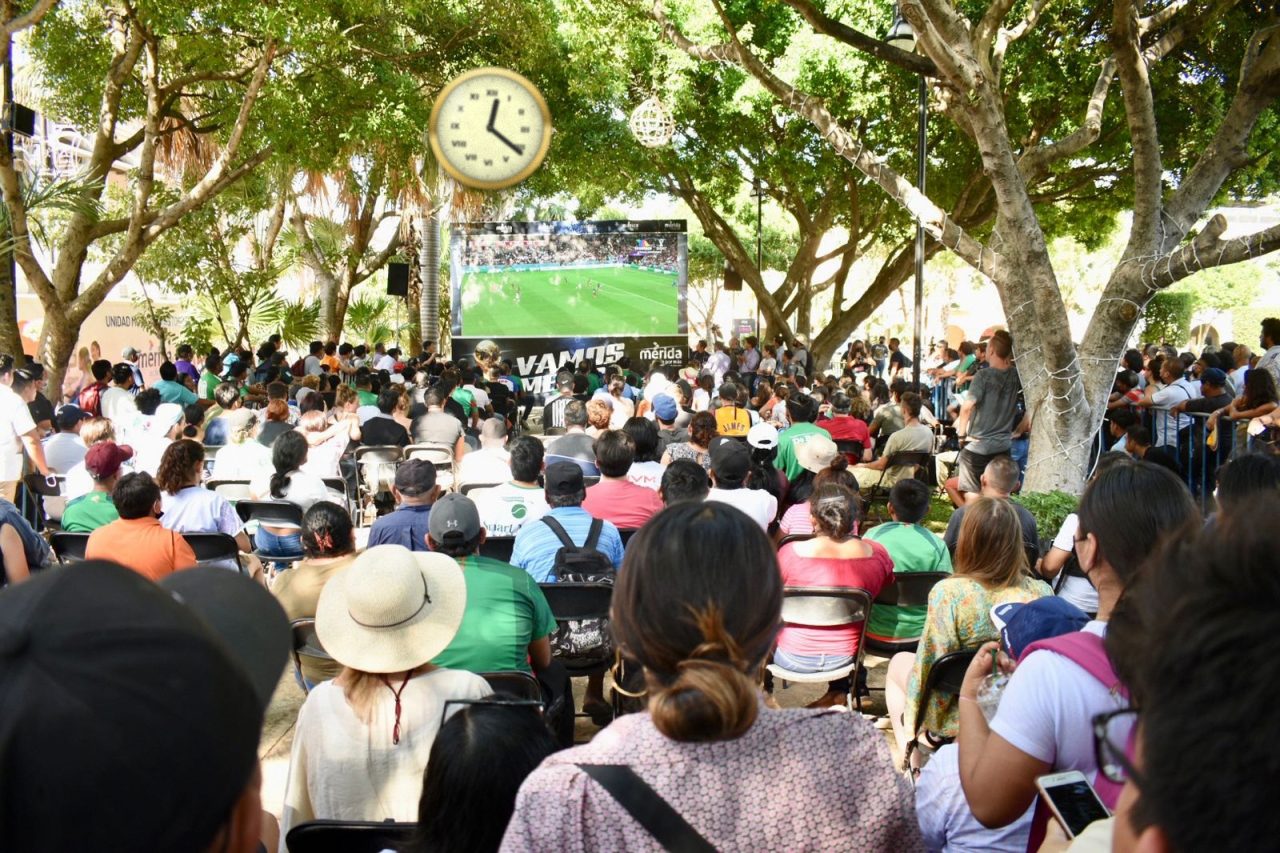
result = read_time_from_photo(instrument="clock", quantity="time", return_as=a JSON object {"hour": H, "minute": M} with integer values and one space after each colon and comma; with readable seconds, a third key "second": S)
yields {"hour": 12, "minute": 21}
